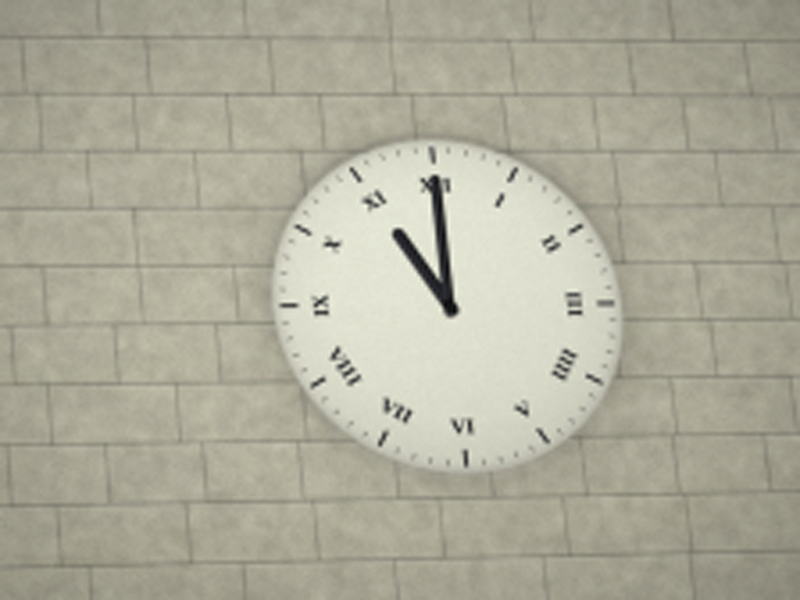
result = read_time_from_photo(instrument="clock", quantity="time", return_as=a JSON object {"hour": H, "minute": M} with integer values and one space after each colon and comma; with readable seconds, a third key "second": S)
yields {"hour": 11, "minute": 0}
